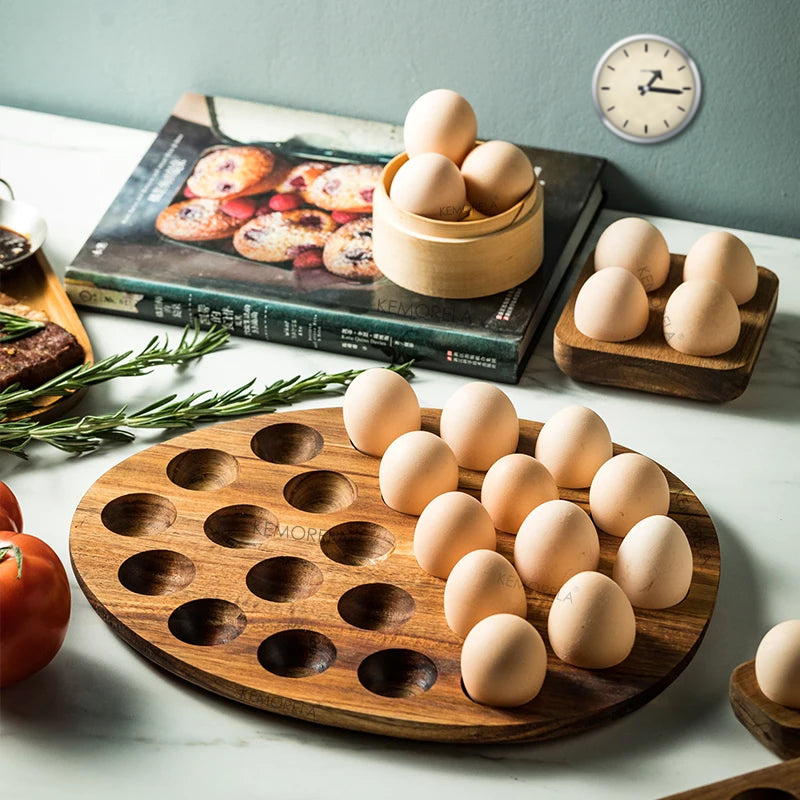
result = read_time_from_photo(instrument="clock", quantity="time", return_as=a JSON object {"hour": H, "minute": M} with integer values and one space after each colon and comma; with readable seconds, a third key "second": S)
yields {"hour": 1, "minute": 16}
